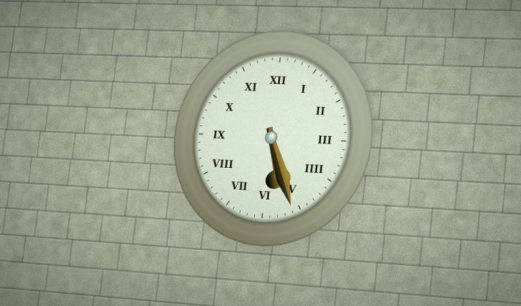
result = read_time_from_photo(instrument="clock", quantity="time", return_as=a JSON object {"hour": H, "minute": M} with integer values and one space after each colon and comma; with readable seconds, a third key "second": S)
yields {"hour": 5, "minute": 26}
